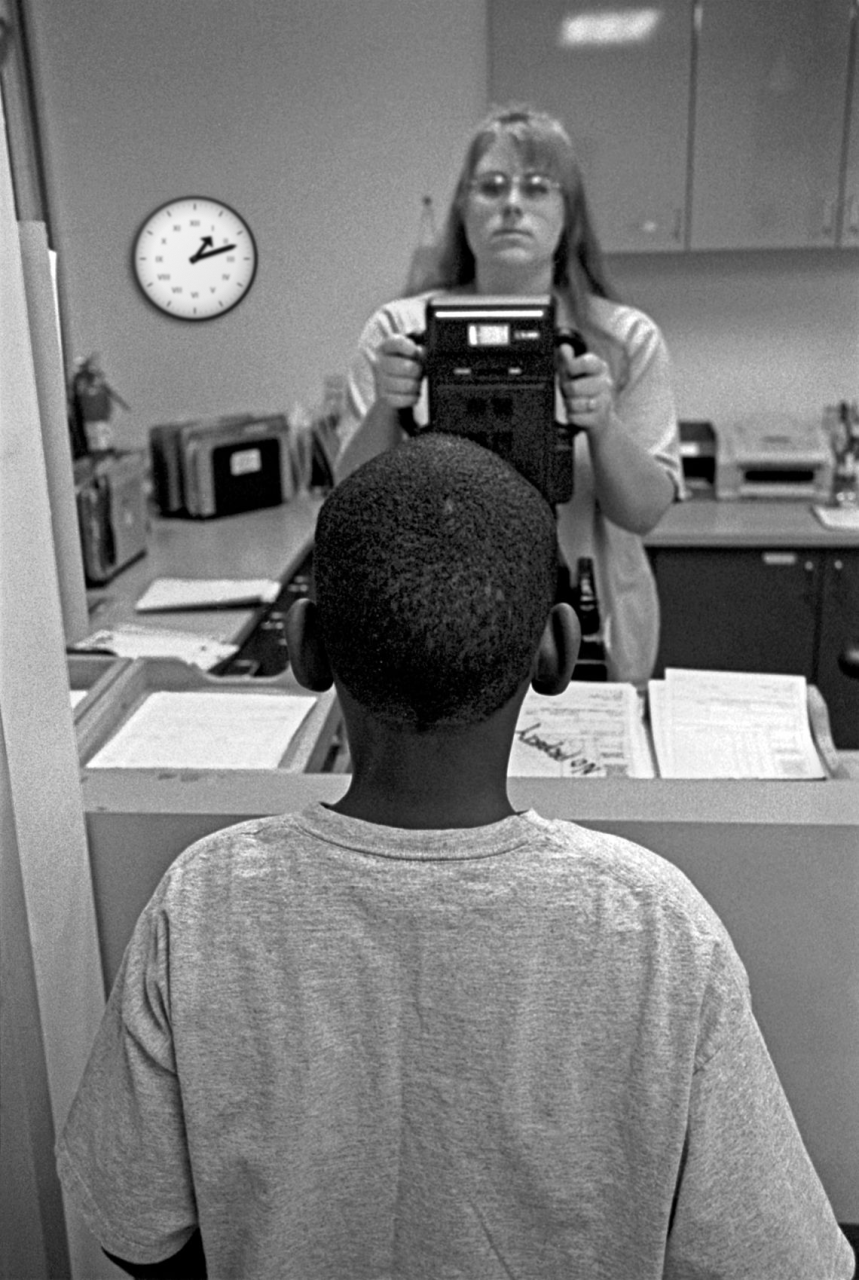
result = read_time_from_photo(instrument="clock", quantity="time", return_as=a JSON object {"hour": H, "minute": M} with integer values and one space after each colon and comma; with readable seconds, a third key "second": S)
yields {"hour": 1, "minute": 12}
